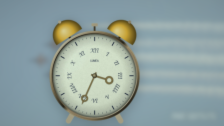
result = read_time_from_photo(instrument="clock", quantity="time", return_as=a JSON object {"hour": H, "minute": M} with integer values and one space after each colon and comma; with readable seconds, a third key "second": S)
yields {"hour": 3, "minute": 34}
